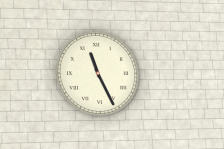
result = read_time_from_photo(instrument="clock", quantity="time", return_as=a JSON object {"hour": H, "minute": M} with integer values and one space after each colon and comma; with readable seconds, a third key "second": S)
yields {"hour": 11, "minute": 26}
